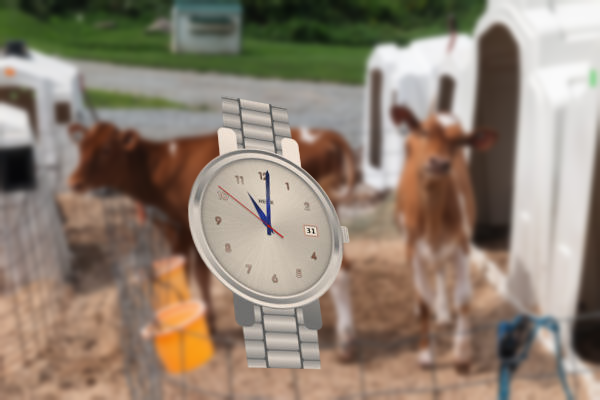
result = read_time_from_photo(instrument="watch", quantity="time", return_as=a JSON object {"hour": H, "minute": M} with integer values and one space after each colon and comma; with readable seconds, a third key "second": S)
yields {"hour": 11, "minute": 0, "second": 51}
